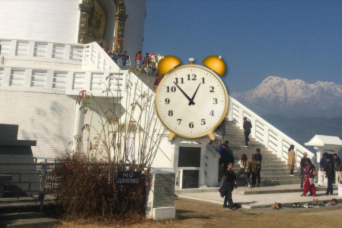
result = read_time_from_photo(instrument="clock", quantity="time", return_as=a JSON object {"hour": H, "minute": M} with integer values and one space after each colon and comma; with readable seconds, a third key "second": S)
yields {"hour": 12, "minute": 53}
